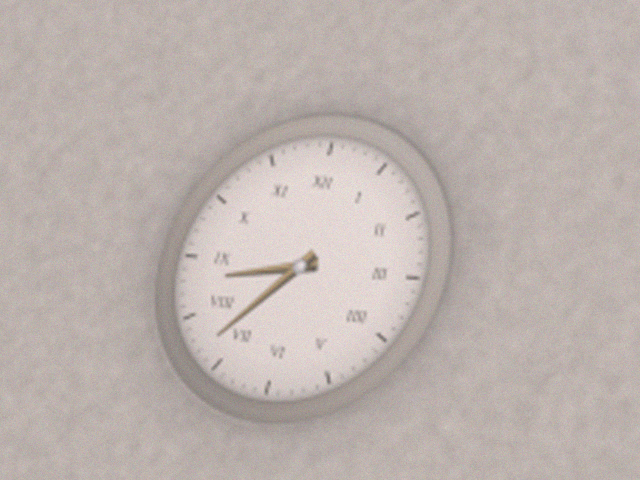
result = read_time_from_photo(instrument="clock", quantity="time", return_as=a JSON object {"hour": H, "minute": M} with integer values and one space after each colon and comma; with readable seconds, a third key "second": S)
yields {"hour": 8, "minute": 37}
